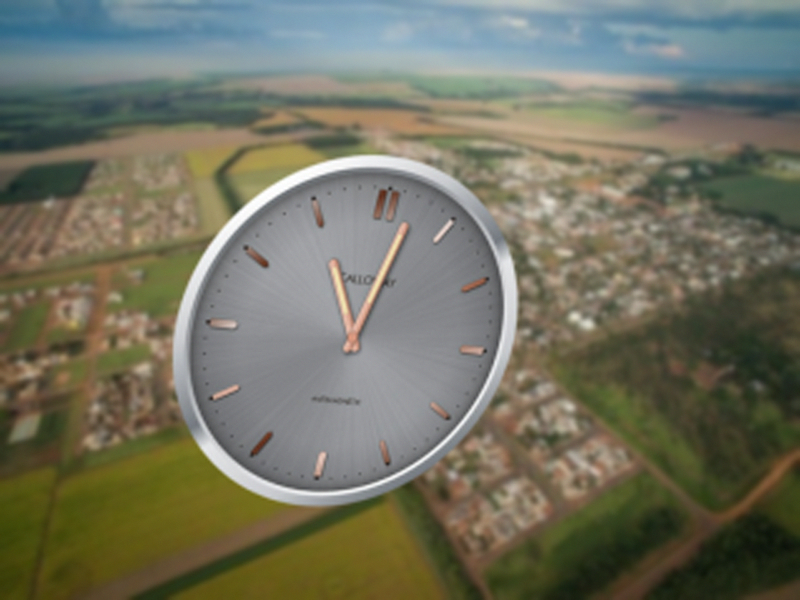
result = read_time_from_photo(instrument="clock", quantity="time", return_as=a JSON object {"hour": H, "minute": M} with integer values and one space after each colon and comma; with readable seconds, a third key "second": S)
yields {"hour": 11, "minute": 2}
